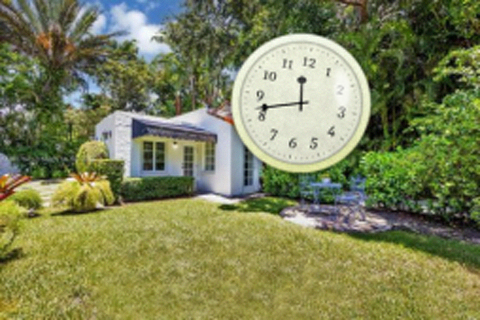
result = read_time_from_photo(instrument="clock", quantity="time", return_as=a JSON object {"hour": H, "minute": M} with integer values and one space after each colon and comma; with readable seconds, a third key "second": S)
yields {"hour": 11, "minute": 42}
